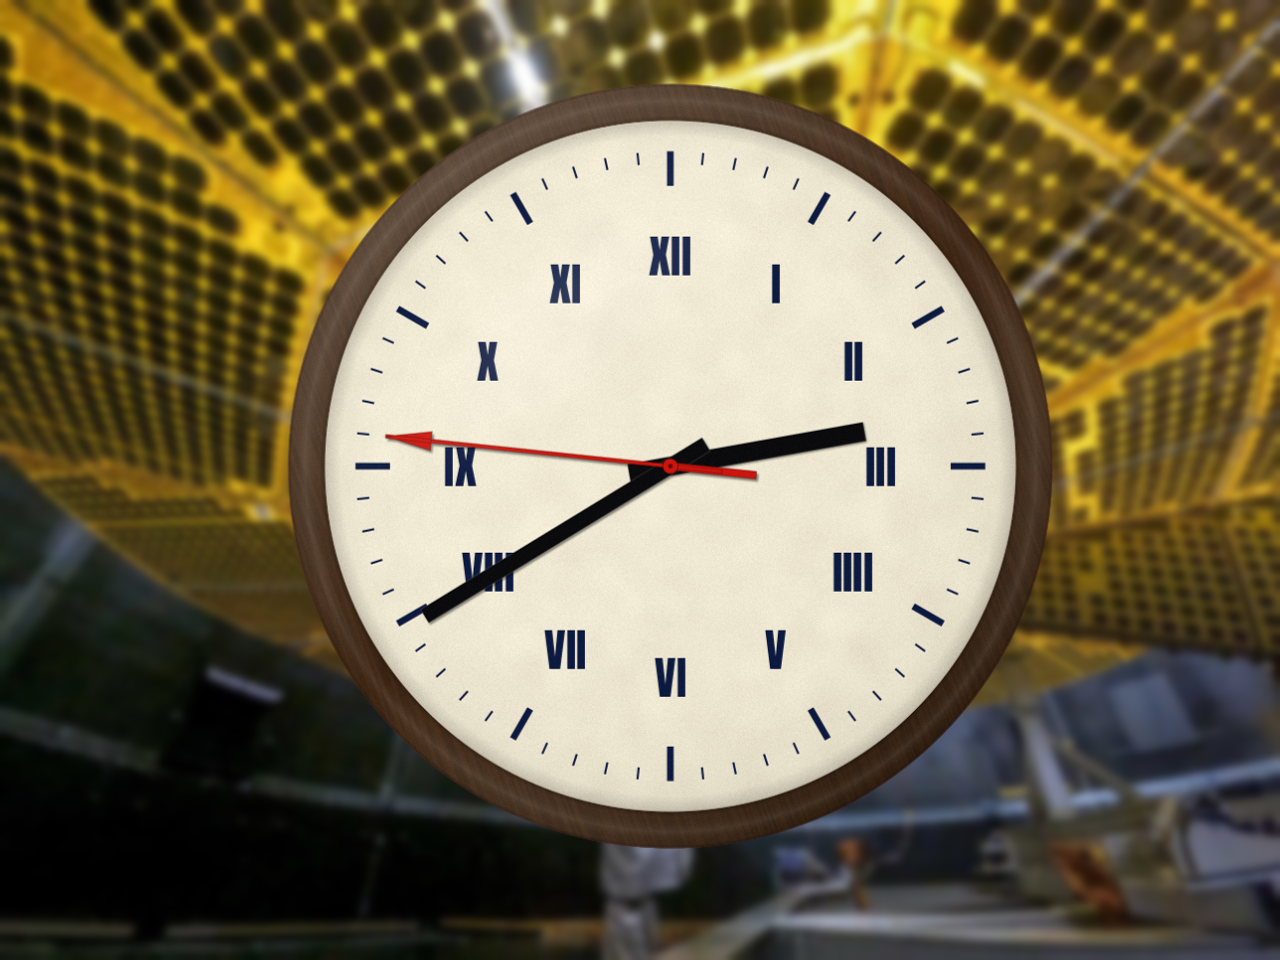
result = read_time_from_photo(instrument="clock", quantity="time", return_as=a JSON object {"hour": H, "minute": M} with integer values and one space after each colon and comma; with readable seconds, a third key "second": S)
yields {"hour": 2, "minute": 39, "second": 46}
